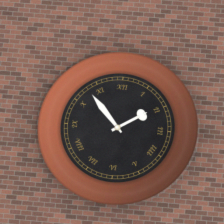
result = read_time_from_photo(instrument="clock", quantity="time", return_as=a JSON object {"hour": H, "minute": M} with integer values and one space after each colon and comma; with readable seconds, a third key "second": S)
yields {"hour": 1, "minute": 53}
